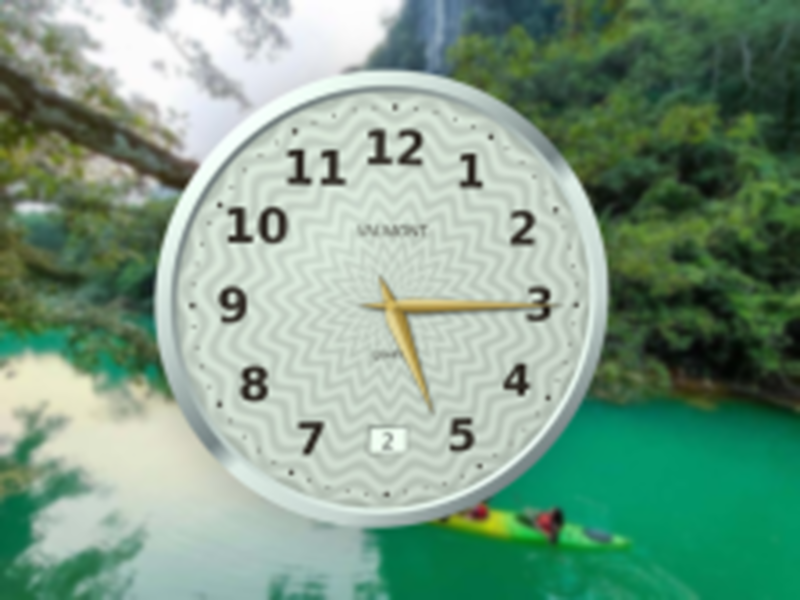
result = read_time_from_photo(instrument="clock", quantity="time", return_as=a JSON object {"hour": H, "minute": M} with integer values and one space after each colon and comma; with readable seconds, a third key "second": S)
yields {"hour": 5, "minute": 15}
